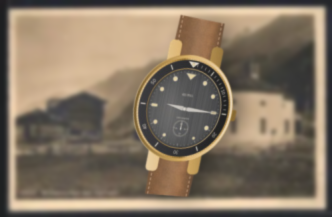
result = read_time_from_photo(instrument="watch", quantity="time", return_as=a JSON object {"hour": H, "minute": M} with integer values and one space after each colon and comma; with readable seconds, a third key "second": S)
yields {"hour": 9, "minute": 15}
